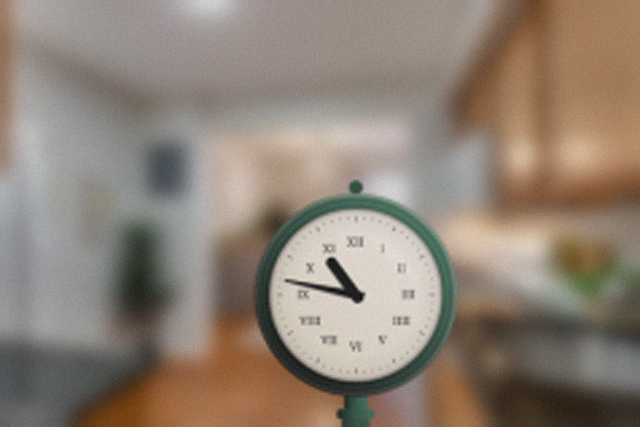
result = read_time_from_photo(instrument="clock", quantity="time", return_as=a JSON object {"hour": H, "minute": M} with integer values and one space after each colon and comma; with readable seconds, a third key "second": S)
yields {"hour": 10, "minute": 47}
